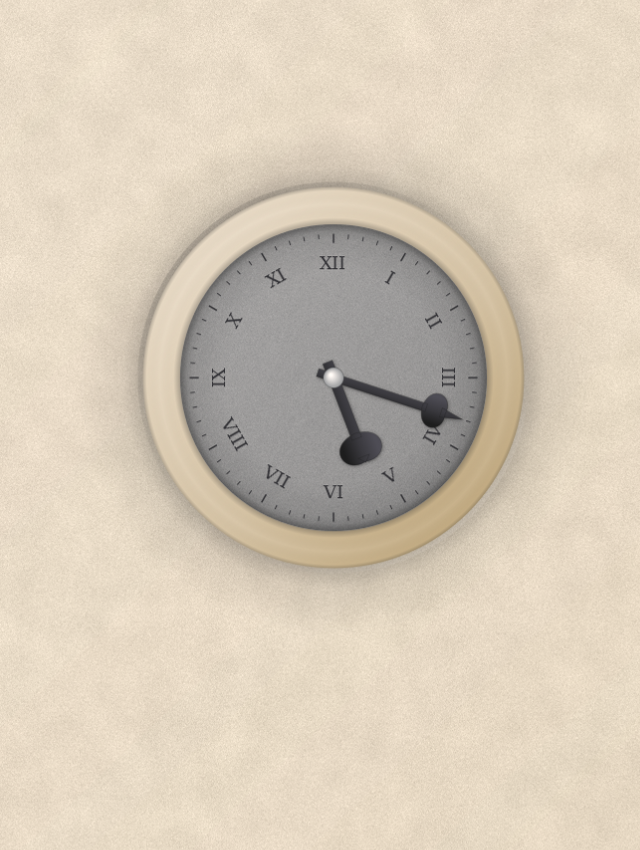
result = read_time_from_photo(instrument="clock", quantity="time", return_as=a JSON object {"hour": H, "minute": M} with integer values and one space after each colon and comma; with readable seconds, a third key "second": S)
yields {"hour": 5, "minute": 18}
